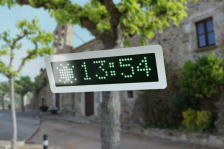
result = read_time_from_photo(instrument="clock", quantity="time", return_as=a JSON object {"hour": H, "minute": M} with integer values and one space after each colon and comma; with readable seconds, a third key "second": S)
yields {"hour": 13, "minute": 54}
